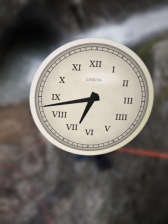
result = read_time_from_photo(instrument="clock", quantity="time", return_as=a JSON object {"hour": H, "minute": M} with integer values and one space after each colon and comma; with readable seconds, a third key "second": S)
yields {"hour": 6, "minute": 43}
